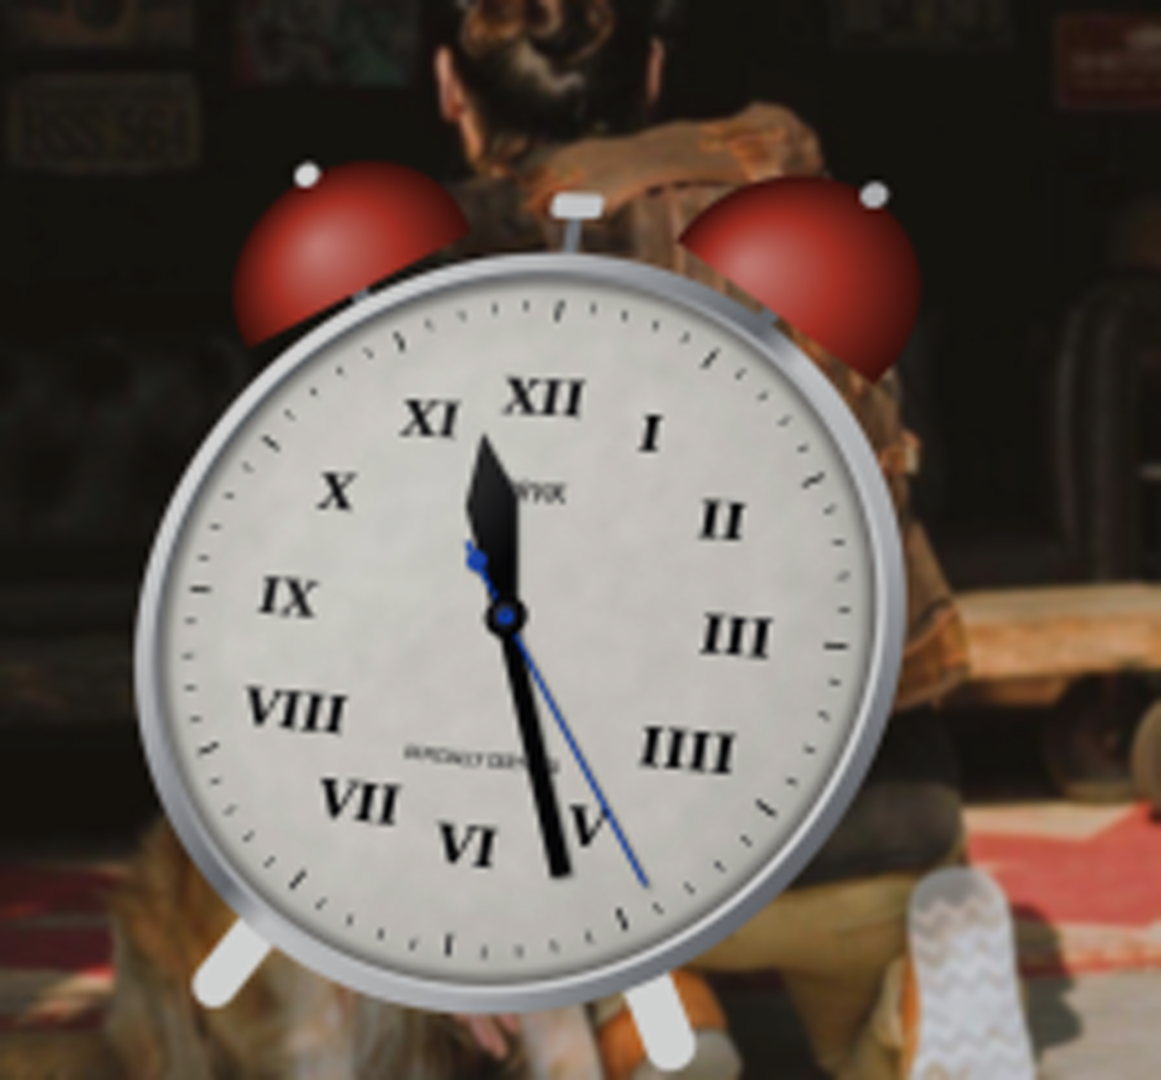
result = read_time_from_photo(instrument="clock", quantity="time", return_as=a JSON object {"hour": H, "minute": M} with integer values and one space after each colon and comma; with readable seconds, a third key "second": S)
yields {"hour": 11, "minute": 26, "second": 24}
